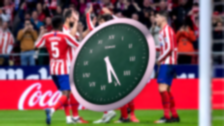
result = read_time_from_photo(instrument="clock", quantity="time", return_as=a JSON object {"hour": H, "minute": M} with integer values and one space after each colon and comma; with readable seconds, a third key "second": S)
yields {"hour": 5, "minute": 24}
